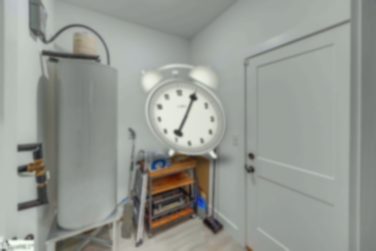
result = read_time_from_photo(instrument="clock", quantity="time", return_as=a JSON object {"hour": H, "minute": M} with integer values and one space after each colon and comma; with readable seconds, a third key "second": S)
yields {"hour": 7, "minute": 5}
